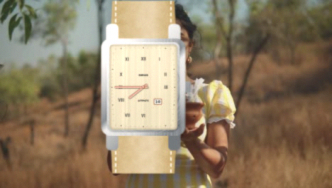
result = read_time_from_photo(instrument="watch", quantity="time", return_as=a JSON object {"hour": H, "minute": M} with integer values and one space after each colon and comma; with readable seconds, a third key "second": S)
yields {"hour": 7, "minute": 45}
